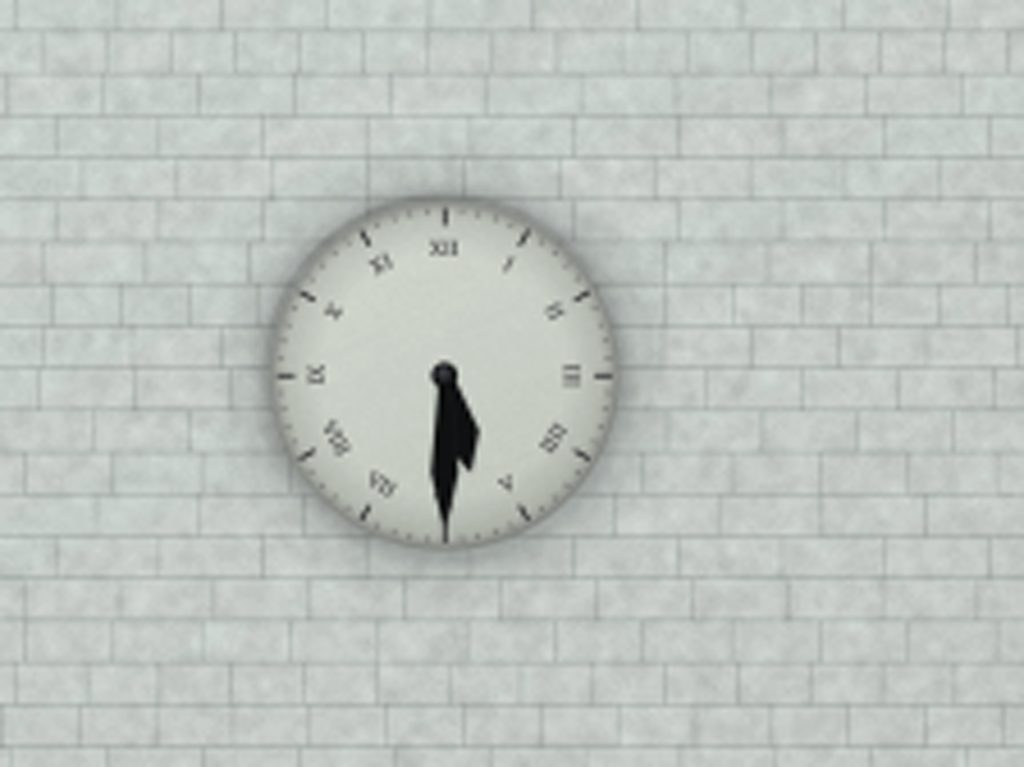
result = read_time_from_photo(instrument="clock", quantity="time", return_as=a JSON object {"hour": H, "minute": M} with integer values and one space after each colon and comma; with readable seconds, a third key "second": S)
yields {"hour": 5, "minute": 30}
